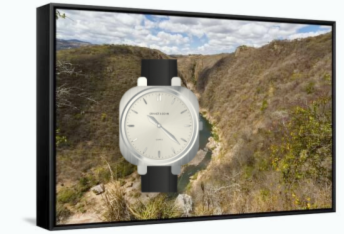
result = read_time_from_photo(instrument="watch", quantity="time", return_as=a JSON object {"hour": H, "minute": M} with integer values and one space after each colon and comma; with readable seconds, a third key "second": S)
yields {"hour": 10, "minute": 22}
